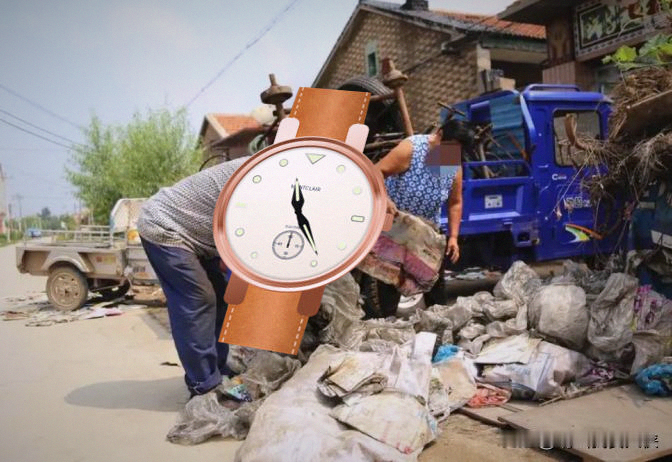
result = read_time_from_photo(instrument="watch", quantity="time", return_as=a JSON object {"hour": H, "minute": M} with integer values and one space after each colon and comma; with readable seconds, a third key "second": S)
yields {"hour": 11, "minute": 24}
